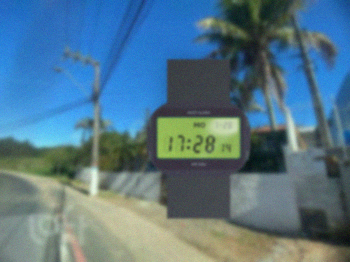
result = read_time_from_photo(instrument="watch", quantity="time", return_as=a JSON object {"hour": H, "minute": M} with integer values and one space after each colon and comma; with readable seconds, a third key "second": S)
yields {"hour": 17, "minute": 28}
